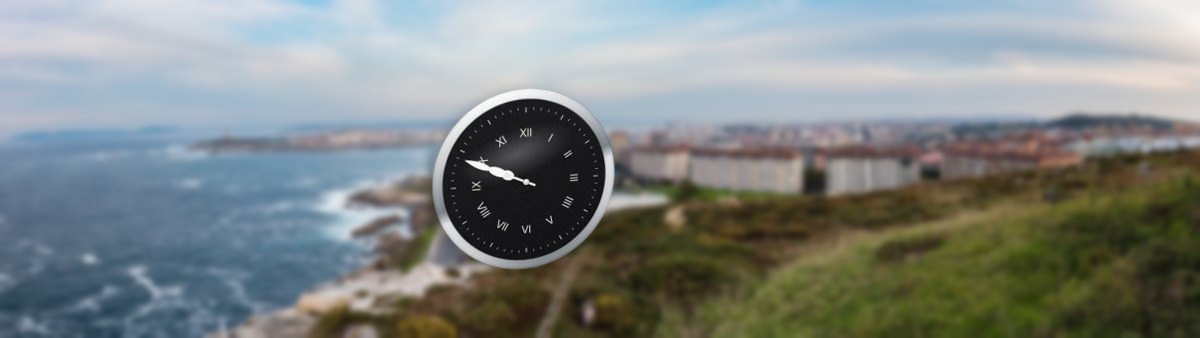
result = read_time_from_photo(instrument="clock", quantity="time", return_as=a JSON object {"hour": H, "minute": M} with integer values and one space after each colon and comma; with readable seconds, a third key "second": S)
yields {"hour": 9, "minute": 49}
